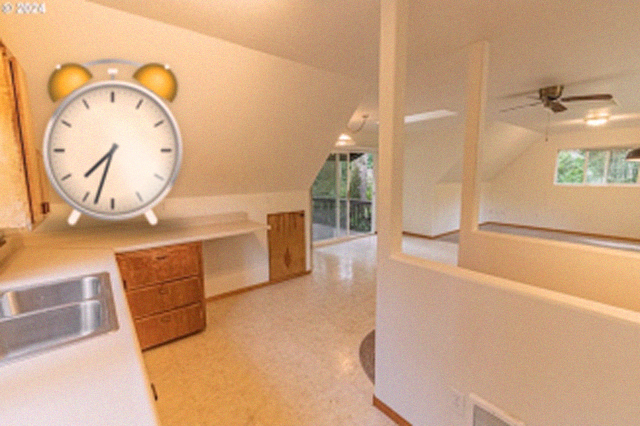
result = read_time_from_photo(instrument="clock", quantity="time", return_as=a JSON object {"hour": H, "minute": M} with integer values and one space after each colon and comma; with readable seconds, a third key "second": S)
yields {"hour": 7, "minute": 33}
